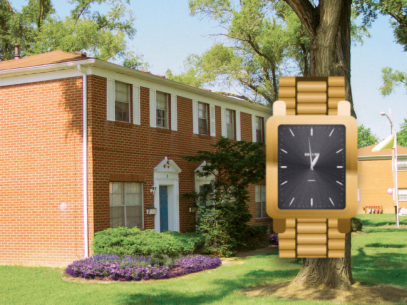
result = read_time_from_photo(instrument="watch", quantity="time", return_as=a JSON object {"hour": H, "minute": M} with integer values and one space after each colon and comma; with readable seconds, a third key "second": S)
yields {"hour": 12, "minute": 59}
